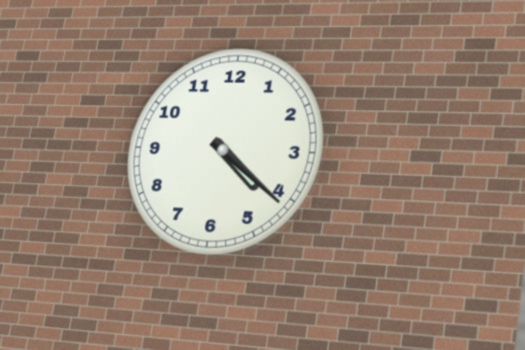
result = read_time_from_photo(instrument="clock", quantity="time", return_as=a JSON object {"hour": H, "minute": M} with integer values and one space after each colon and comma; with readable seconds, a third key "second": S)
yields {"hour": 4, "minute": 21}
